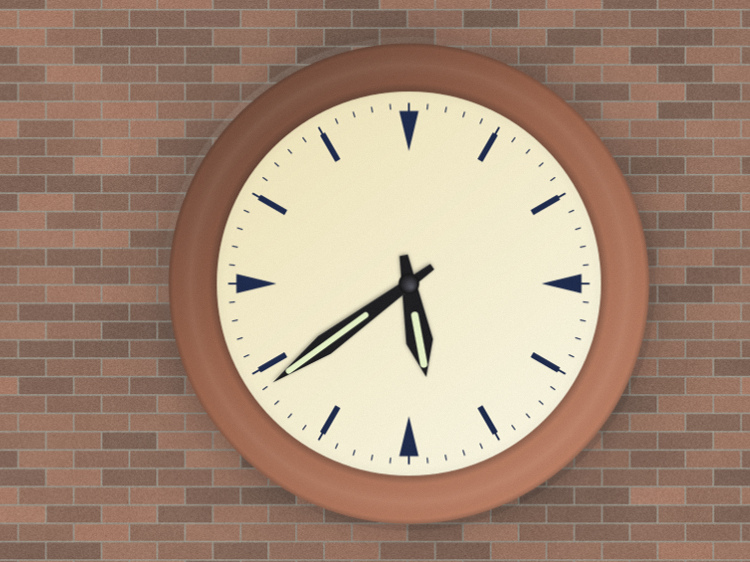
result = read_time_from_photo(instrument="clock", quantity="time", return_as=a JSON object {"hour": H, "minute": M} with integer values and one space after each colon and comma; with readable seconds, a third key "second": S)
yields {"hour": 5, "minute": 39}
